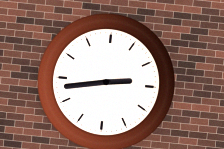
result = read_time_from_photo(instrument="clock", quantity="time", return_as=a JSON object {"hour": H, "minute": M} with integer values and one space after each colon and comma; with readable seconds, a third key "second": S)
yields {"hour": 2, "minute": 43}
